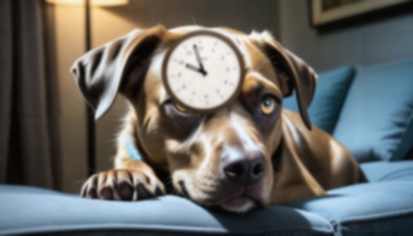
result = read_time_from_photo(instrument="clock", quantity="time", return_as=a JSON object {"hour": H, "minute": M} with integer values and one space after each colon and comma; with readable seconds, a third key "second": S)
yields {"hour": 9, "minute": 58}
